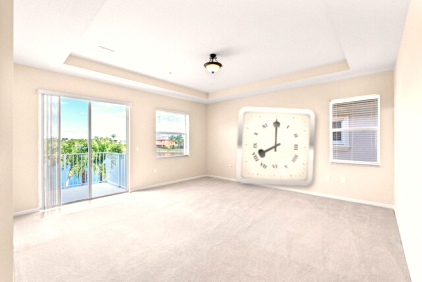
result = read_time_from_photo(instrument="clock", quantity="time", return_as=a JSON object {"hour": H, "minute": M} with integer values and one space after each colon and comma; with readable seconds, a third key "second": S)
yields {"hour": 8, "minute": 0}
